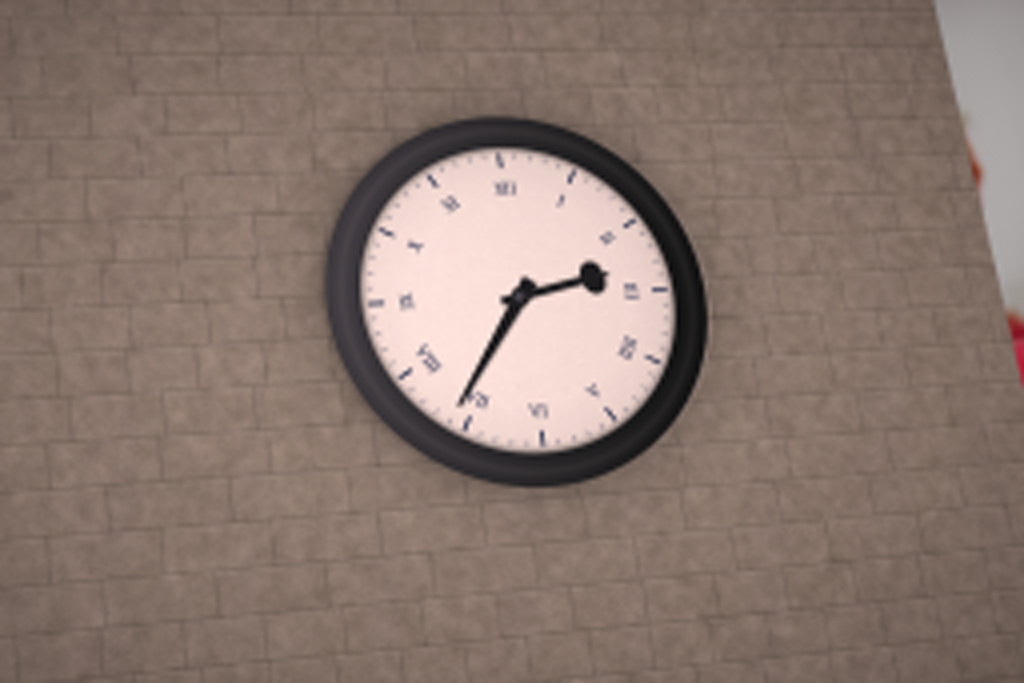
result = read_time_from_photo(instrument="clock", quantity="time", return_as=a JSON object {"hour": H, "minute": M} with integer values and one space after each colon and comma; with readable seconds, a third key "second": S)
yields {"hour": 2, "minute": 36}
